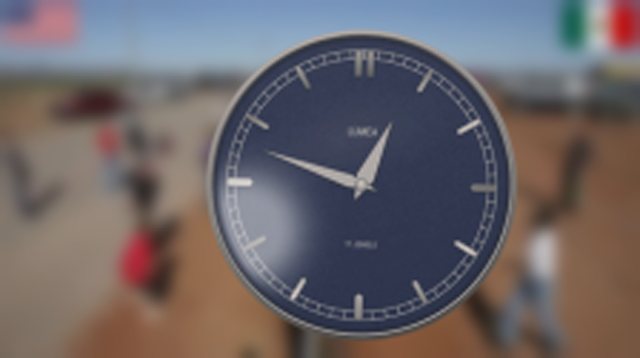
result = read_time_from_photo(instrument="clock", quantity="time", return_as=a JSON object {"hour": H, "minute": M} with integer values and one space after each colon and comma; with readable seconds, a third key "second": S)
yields {"hour": 12, "minute": 48}
